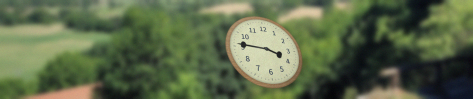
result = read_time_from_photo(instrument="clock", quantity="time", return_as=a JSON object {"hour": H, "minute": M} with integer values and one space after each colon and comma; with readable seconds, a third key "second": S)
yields {"hour": 3, "minute": 46}
